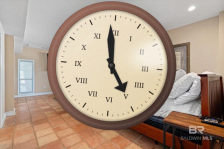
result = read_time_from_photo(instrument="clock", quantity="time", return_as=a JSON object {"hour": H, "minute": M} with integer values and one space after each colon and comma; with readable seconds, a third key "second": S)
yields {"hour": 4, "minute": 59}
